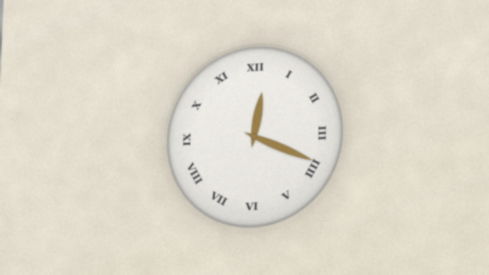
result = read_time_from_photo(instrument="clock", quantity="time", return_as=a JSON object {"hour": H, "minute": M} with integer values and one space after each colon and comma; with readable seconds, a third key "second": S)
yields {"hour": 12, "minute": 19}
